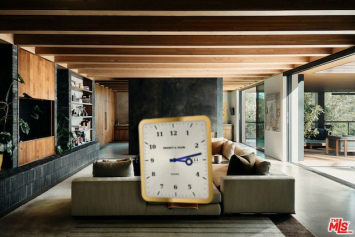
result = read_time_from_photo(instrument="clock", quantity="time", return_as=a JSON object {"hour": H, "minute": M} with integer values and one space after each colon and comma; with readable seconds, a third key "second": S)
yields {"hour": 3, "minute": 13}
